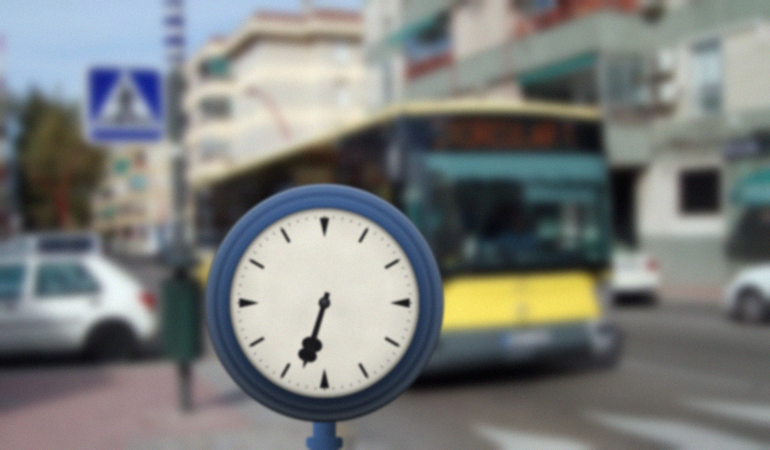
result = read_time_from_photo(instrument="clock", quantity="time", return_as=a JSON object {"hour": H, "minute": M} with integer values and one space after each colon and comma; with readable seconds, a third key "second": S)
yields {"hour": 6, "minute": 33}
